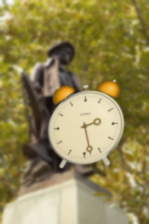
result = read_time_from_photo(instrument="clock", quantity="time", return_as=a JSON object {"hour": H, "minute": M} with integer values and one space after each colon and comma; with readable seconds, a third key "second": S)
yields {"hour": 2, "minute": 28}
